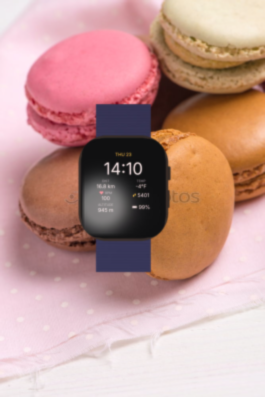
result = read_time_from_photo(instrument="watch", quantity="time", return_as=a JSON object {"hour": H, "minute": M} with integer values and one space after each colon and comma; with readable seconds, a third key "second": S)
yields {"hour": 14, "minute": 10}
